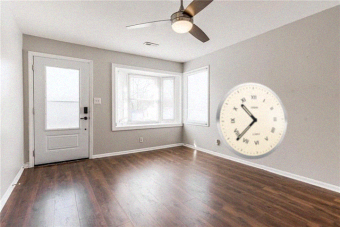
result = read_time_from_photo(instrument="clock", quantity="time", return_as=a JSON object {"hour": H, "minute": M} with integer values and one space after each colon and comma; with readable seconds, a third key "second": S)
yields {"hour": 10, "minute": 38}
